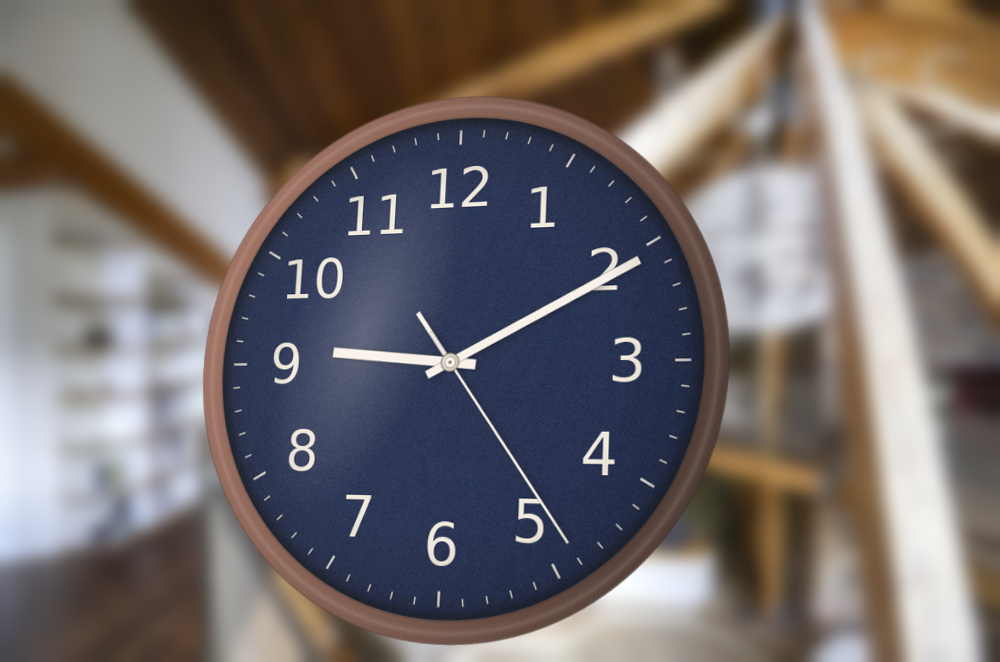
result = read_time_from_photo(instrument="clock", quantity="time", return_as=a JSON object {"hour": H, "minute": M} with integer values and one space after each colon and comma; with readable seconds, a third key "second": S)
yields {"hour": 9, "minute": 10, "second": 24}
